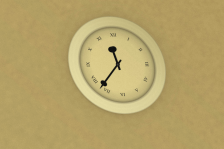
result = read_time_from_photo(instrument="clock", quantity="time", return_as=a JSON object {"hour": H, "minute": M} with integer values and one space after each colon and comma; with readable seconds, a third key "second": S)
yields {"hour": 11, "minute": 37}
